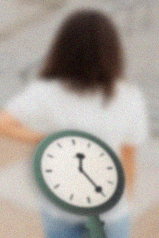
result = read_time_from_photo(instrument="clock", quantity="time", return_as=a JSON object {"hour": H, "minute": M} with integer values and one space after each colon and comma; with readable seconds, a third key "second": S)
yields {"hour": 12, "minute": 25}
